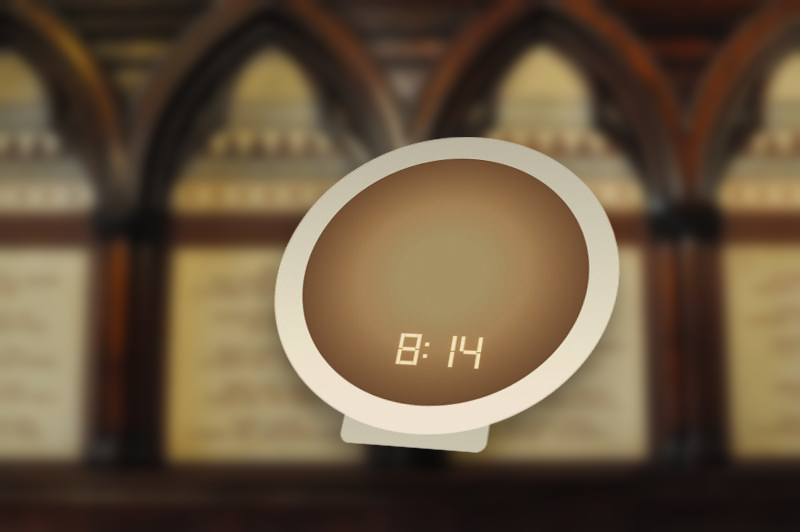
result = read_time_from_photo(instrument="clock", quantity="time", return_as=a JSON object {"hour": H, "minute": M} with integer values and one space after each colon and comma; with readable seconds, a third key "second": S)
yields {"hour": 8, "minute": 14}
